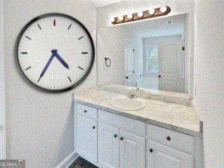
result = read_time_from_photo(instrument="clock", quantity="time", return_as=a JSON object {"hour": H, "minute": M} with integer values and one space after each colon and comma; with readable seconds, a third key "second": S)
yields {"hour": 4, "minute": 35}
